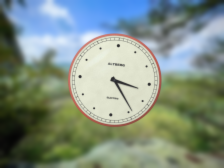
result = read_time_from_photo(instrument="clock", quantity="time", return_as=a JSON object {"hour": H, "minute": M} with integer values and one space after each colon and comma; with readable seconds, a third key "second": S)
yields {"hour": 3, "minute": 24}
